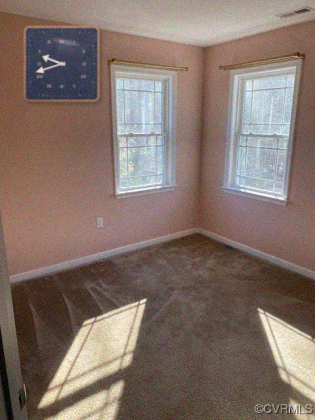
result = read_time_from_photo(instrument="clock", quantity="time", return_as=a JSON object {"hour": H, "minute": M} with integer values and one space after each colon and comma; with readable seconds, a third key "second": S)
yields {"hour": 9, "minute": 42}
